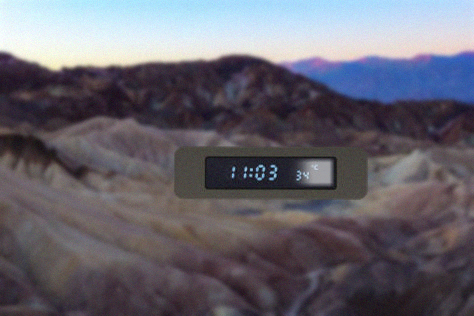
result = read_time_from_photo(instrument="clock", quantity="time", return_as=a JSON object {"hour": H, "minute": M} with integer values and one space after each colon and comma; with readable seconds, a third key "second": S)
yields {"hour": 11, "minute": 3}
